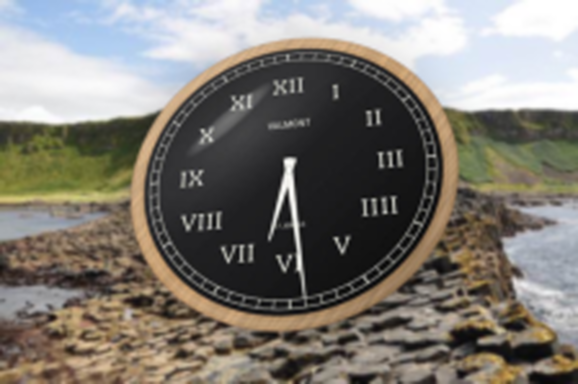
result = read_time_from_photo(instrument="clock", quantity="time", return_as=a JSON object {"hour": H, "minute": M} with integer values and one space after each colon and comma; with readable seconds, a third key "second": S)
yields {"hour": 6, "minute": 29}
